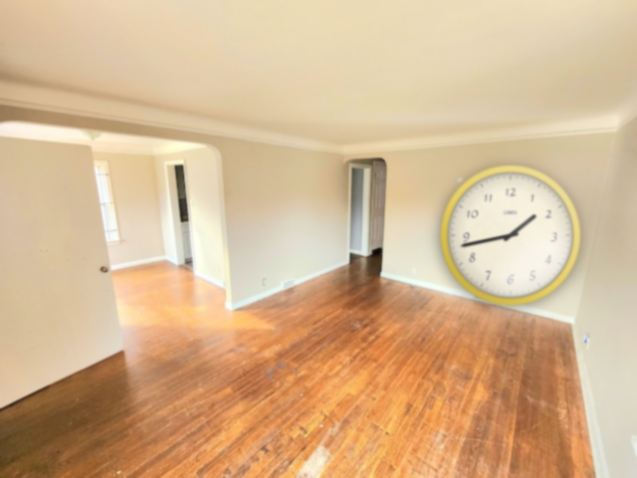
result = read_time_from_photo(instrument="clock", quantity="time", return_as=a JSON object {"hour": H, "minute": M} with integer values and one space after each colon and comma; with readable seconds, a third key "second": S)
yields {"hour": 1, "minute": 43}
